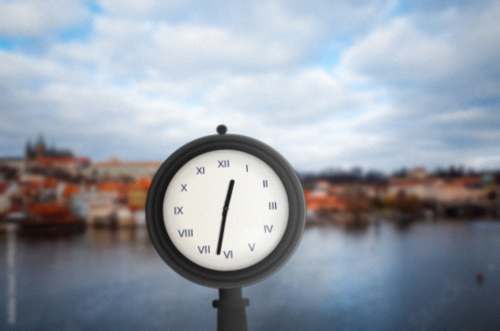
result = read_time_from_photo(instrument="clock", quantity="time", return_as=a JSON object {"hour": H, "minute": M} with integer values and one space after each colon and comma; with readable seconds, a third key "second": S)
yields {"hour": 12, "minute": 32}
